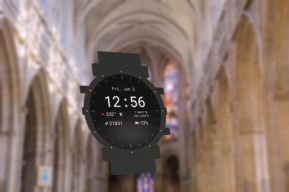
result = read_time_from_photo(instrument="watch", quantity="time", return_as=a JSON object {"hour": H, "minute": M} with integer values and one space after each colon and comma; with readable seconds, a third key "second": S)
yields {"hour": 12, "minute": 56}
